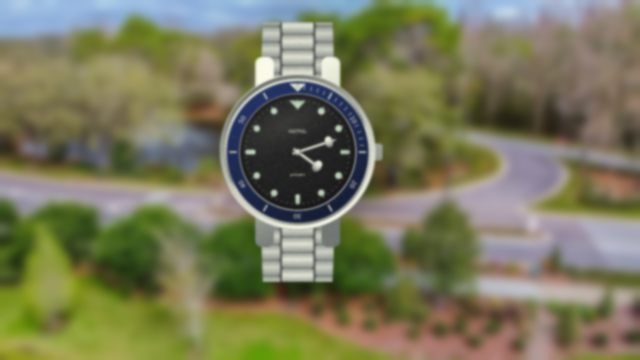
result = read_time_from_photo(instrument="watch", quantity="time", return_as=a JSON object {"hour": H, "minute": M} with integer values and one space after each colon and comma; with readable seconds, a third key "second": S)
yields {"hour": 4, "minute": 12}
